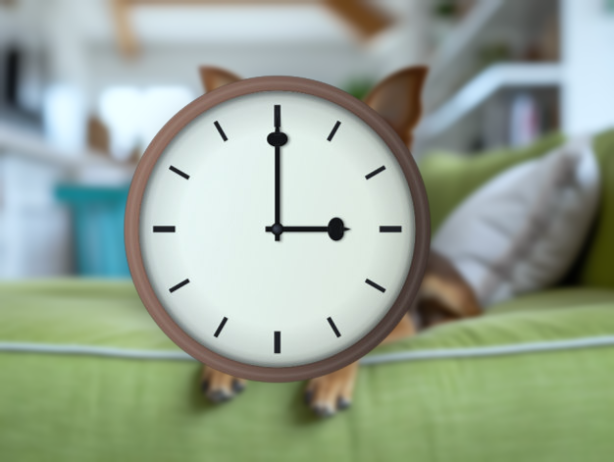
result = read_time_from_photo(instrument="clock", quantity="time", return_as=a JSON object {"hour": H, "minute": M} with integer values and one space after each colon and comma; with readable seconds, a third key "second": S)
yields {"hour": 3, "minute": 0}
